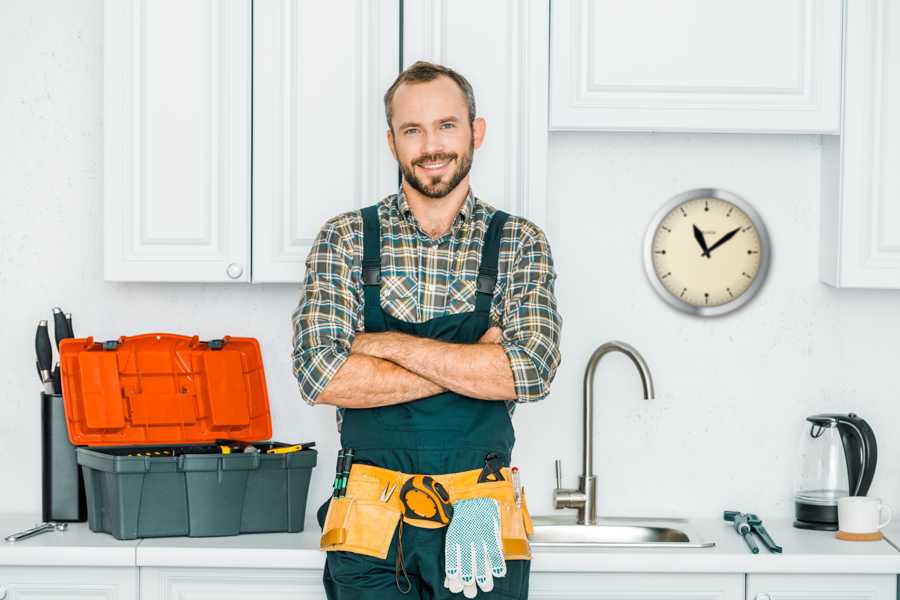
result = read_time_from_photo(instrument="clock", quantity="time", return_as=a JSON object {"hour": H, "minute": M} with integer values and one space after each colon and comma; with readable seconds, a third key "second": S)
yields {"hour": 11, "minute": 9}
